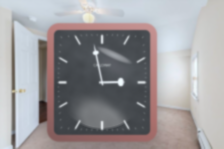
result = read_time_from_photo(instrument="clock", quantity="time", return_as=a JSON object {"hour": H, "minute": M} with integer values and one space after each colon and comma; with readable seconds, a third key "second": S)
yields {"hour": 2, "minute": 58}
